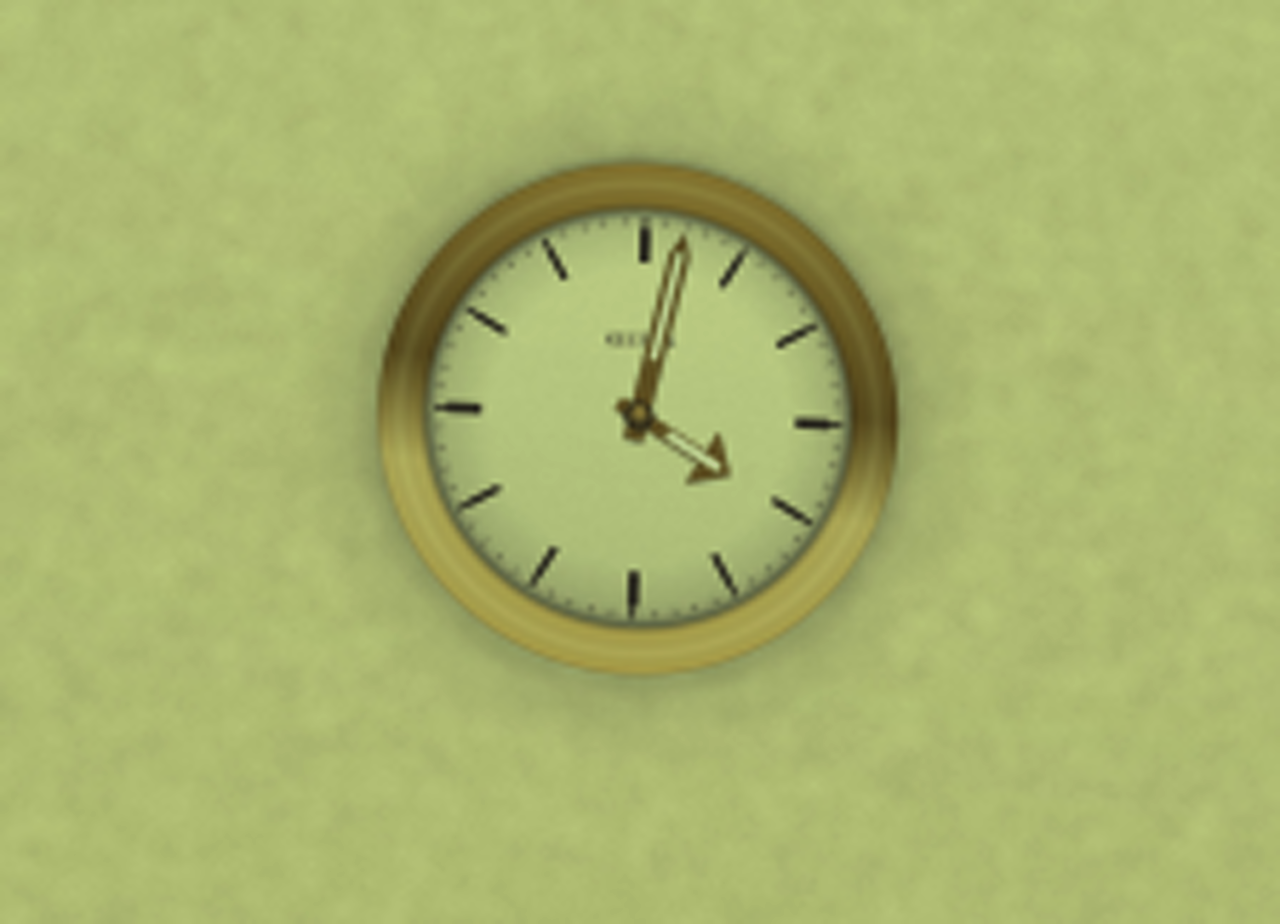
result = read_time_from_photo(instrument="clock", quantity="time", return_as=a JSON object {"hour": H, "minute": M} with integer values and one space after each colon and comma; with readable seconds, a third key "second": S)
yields {"hour": 4, "minute": 2}
